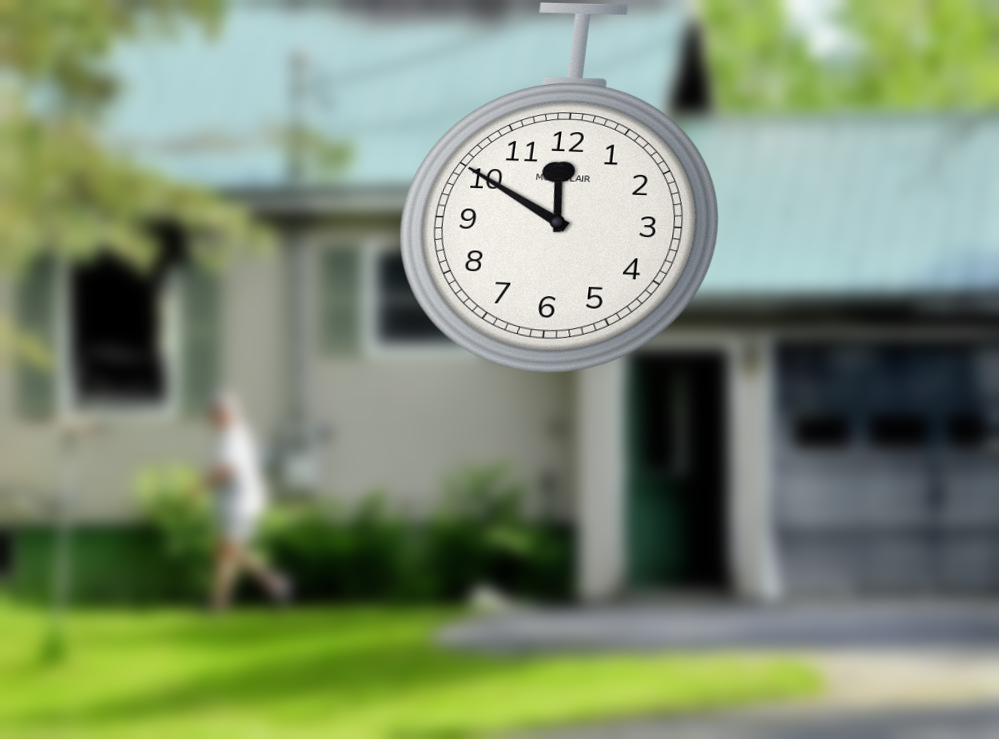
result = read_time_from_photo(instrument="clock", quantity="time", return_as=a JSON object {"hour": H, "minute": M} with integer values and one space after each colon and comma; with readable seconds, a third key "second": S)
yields {"hour": 11, "minute": 50}
